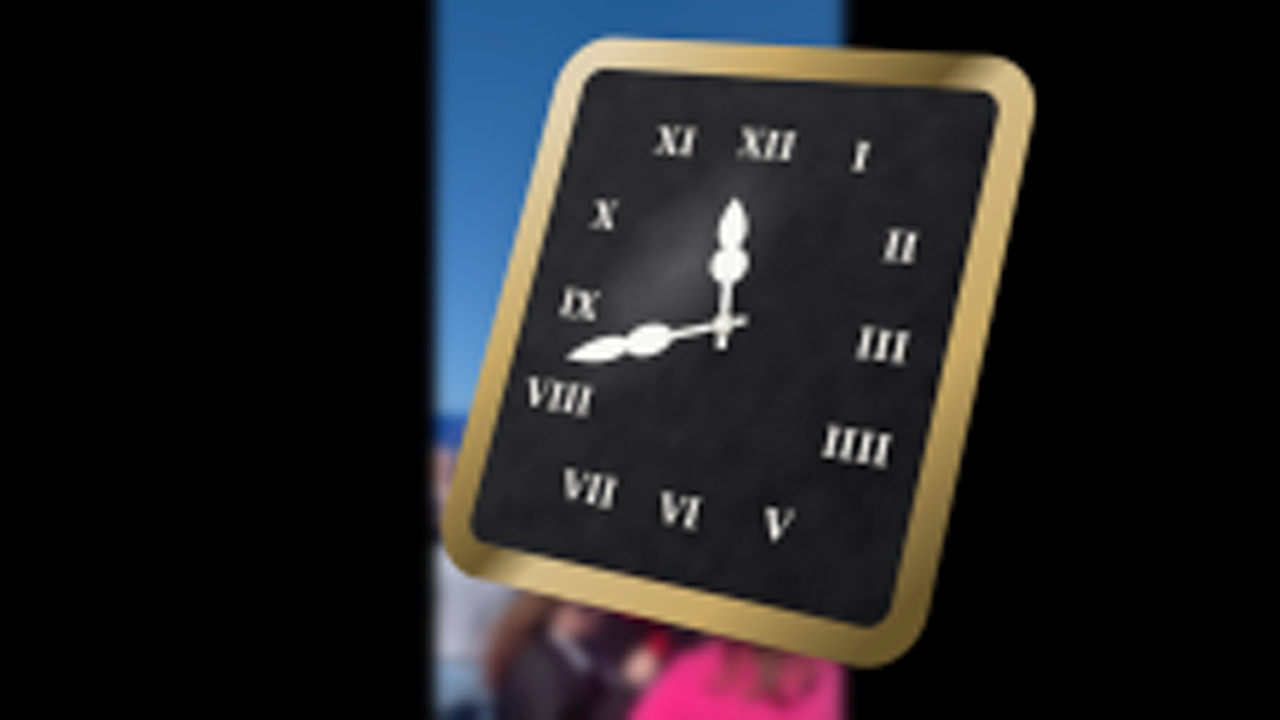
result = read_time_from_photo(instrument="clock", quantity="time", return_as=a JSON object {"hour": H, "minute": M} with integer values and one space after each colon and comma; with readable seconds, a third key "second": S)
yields {"hour": 11, "minute": 42}
